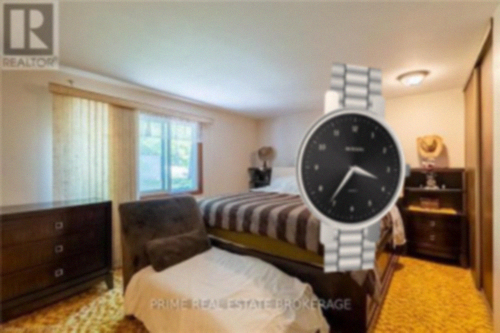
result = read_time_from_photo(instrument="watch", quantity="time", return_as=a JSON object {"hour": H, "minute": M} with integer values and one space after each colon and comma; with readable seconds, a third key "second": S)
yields {"hour": 3, "minute": 36}
